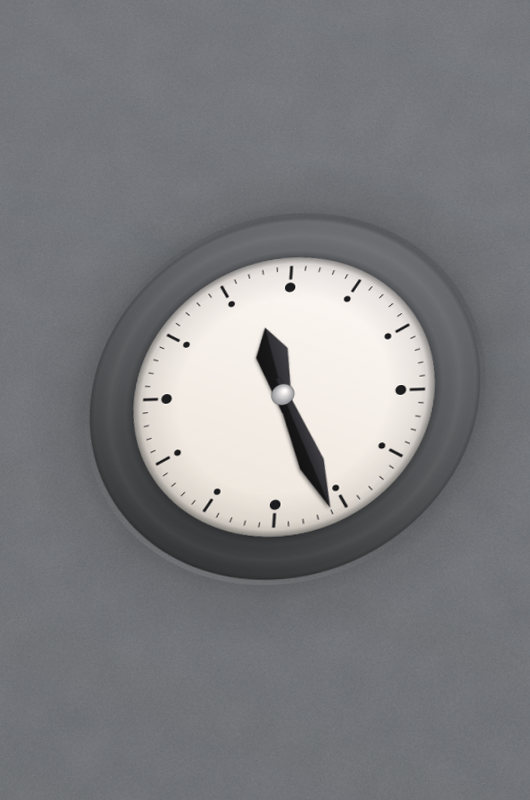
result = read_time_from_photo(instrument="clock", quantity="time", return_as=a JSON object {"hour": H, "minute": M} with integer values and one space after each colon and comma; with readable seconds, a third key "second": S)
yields {"hour": 11, "minute": 26}
